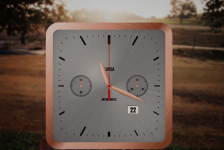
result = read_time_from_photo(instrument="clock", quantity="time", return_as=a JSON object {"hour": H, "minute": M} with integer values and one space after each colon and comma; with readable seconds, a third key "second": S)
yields {"hour": 11, "minute": 19}
